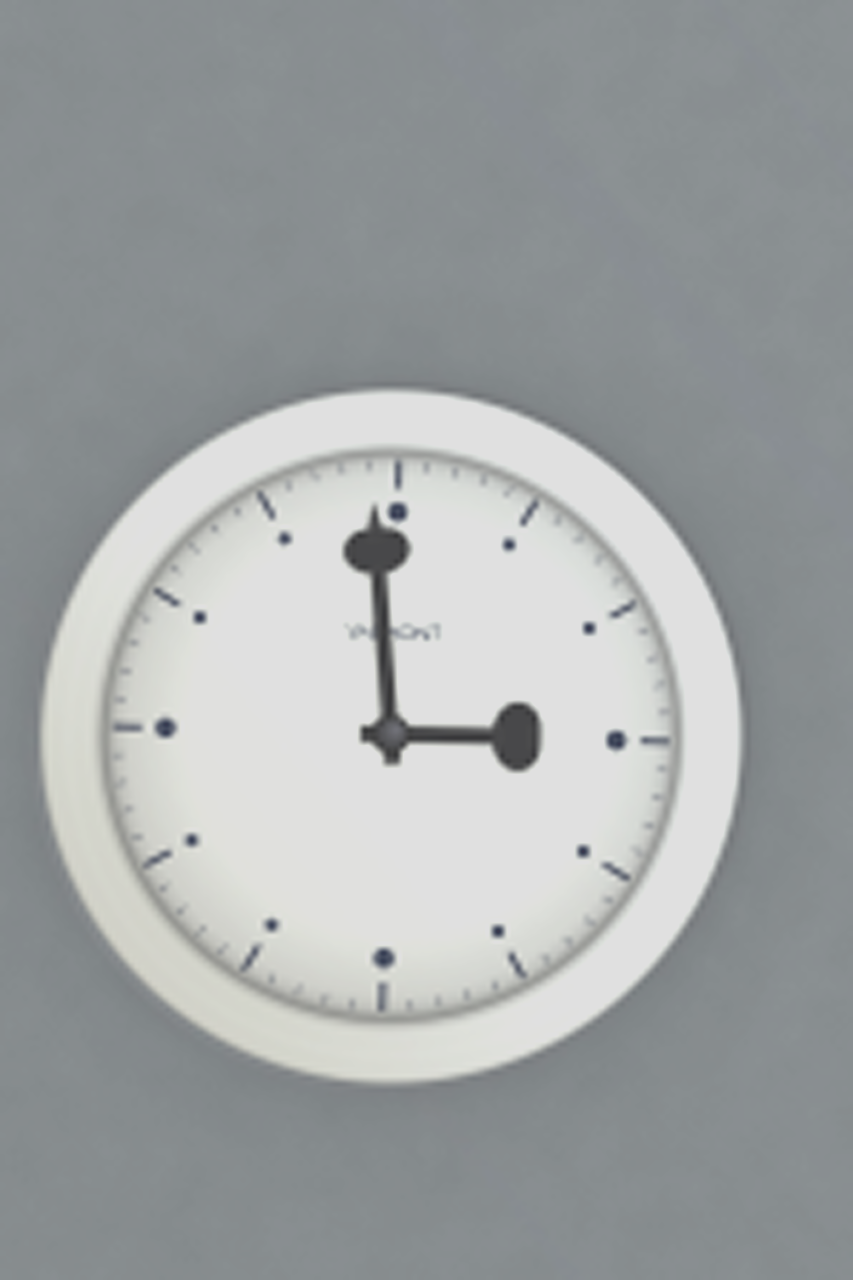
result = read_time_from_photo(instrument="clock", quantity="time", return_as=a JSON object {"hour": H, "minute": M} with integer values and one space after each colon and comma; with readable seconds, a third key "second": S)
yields {"hour": 2, "minute": 59}
